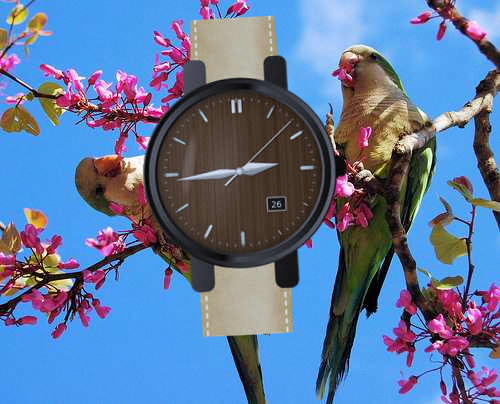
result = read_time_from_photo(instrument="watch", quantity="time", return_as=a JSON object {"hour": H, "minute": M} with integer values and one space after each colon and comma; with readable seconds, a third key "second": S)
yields {"hour": 2, "minute": 44, "second": 8}
